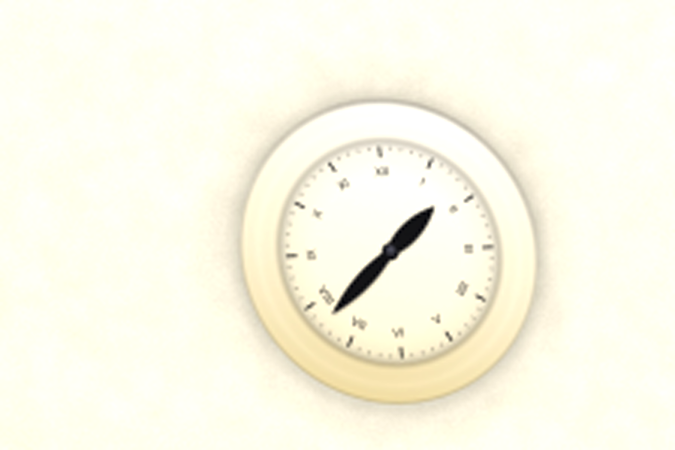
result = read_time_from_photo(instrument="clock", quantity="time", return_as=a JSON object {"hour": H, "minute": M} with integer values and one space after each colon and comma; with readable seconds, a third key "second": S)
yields {"hour": 1, "minute": 38}
